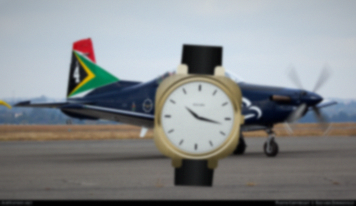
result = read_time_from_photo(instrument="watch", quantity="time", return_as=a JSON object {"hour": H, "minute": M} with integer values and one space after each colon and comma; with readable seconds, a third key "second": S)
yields {"hour": 10, "minute": 17}
